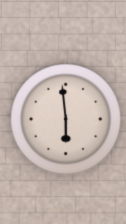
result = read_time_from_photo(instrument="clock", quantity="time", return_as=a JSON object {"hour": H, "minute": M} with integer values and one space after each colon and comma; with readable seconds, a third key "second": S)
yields {"hour": 5, "minute": 59}
